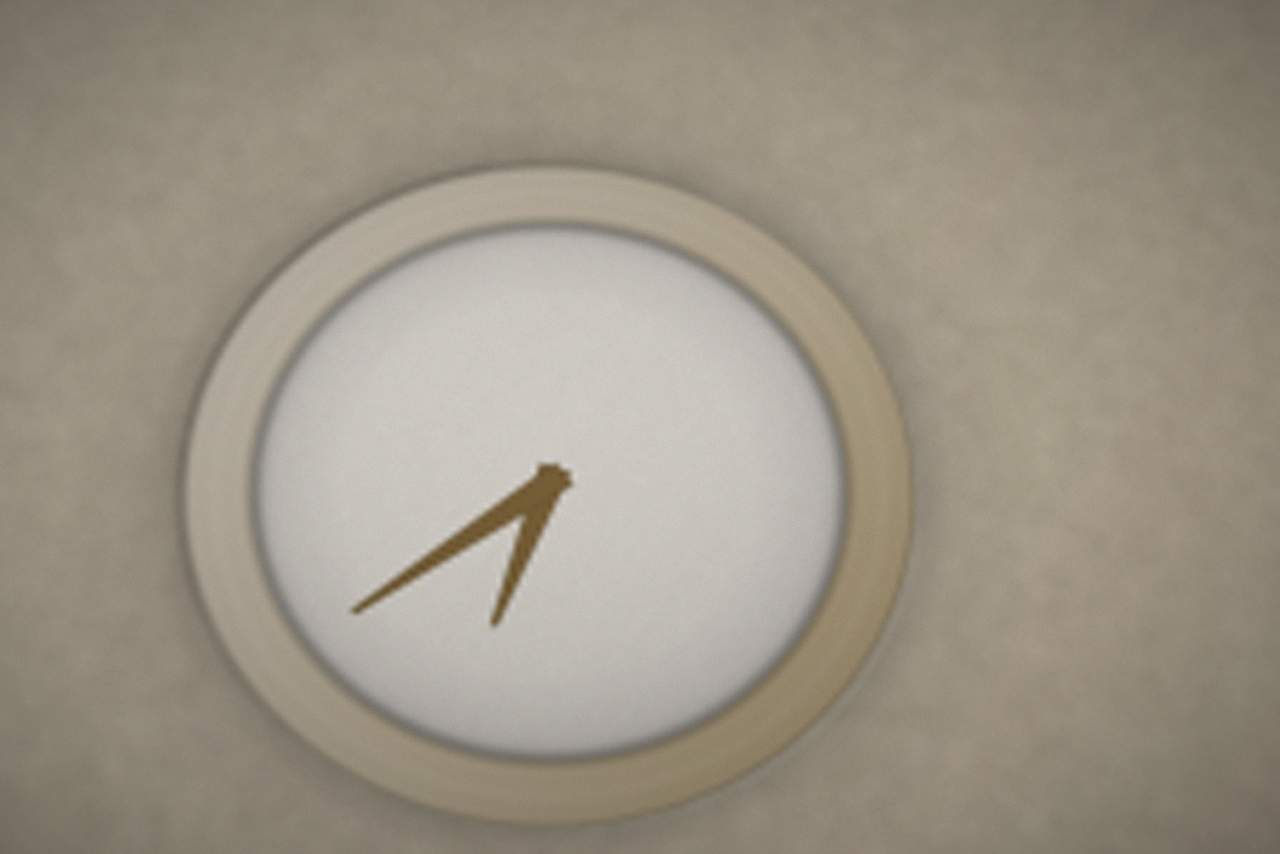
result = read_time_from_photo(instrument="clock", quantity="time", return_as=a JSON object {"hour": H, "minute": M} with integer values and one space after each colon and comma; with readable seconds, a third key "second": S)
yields {"hour": 6, "minute": 39}
